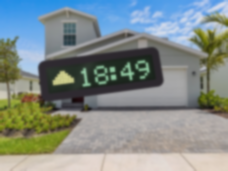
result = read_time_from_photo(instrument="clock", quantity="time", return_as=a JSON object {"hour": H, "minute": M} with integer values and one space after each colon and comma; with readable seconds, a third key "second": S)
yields {"hour": 18, "minute": 49}
